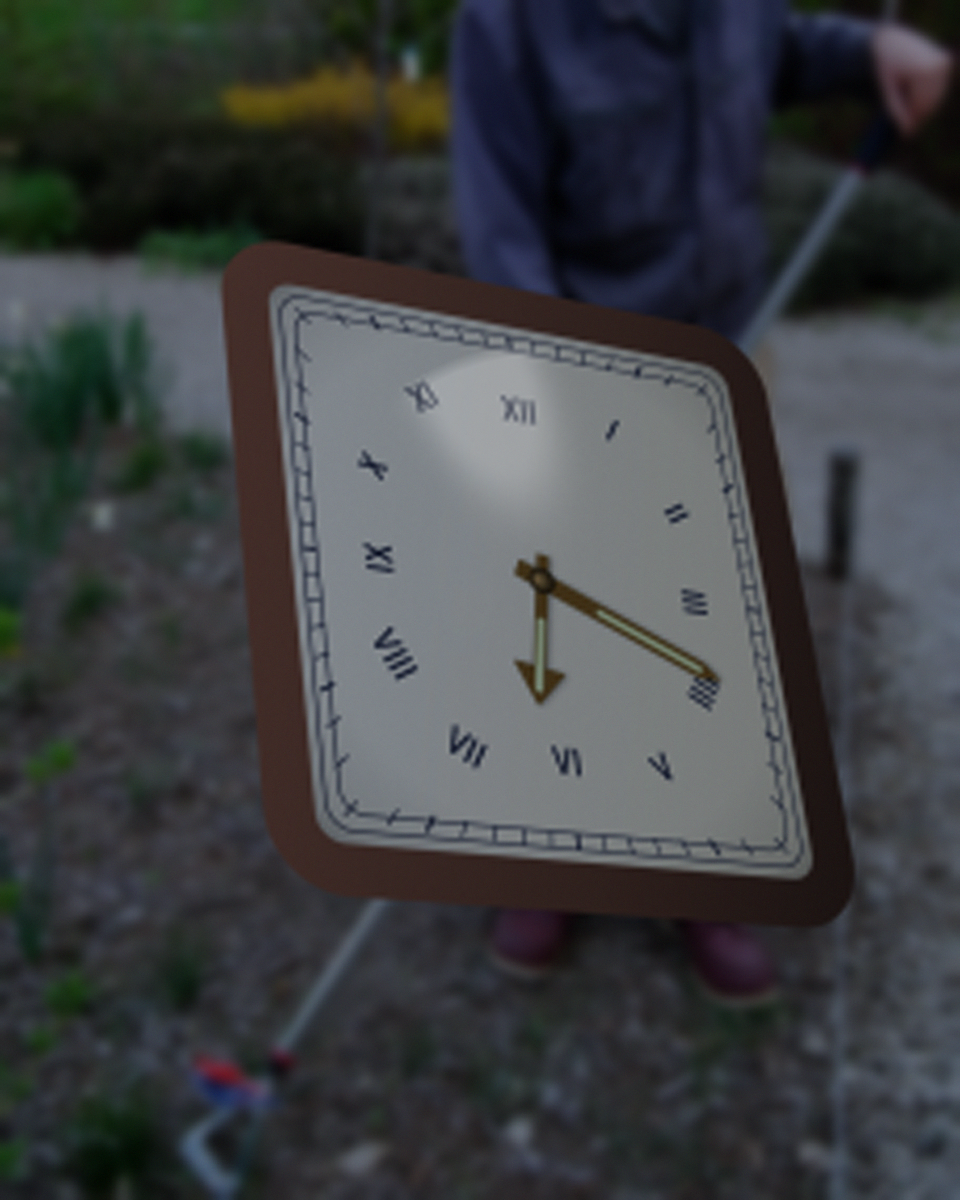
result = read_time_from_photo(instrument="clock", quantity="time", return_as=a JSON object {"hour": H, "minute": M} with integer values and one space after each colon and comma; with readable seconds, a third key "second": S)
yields {"hour": 6, "minute": 19}
